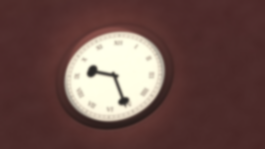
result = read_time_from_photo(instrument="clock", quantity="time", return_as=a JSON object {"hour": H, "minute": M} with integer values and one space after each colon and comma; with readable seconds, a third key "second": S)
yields {"hour": 9, "minute": 26}
